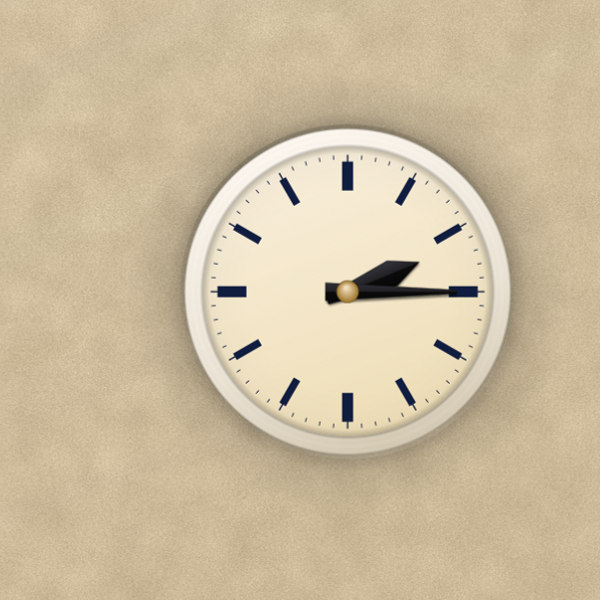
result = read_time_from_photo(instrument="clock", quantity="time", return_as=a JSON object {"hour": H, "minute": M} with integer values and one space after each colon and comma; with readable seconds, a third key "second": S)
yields {"hour": 2, "minute": 15}
